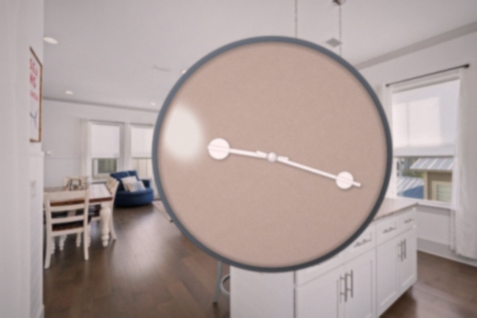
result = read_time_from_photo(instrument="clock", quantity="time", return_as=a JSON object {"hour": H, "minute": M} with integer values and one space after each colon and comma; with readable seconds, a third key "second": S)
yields {"hour": 9, "minute": 18}
